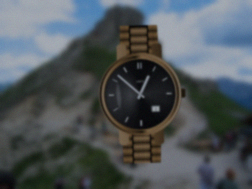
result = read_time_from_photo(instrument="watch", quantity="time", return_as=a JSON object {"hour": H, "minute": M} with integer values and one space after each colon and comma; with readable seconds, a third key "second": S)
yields {"hour": 12, "minute": 52}
